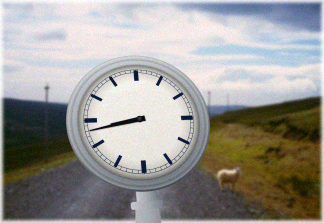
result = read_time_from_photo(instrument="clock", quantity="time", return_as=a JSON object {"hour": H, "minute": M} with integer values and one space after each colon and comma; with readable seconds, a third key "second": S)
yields {"hour": 8, "minute": 43}
